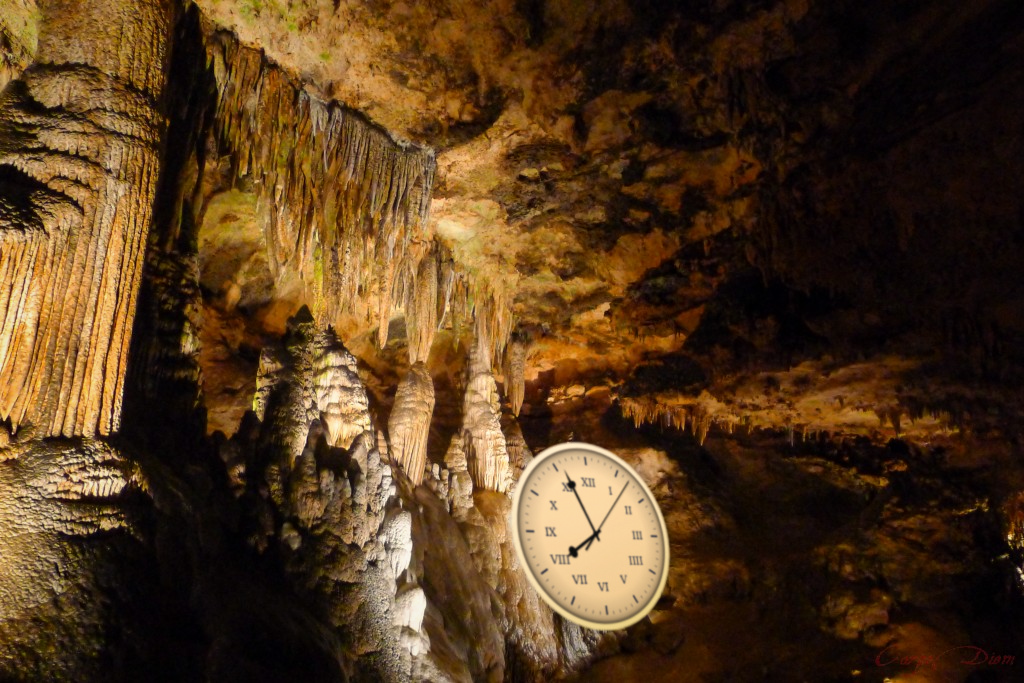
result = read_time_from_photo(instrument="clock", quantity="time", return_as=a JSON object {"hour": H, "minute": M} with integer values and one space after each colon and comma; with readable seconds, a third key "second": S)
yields {"hour": 7, "minute": 56, "second": 7}
